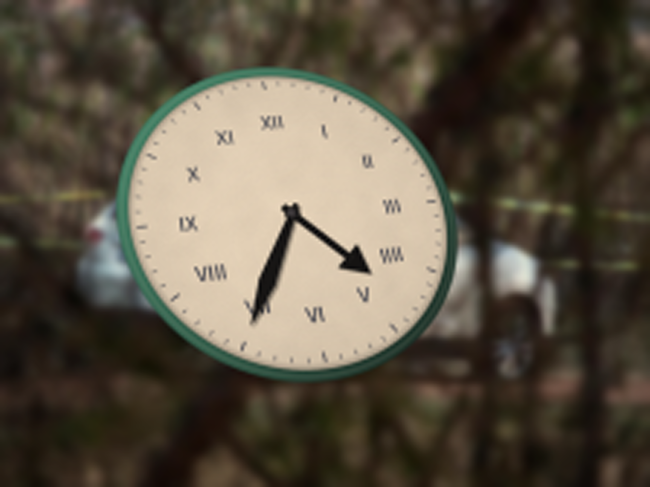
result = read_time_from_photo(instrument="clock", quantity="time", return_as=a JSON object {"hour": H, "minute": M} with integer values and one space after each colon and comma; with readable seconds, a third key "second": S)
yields {"hour": 4, "minute": 35}
